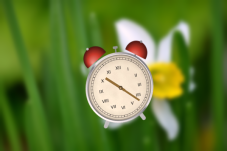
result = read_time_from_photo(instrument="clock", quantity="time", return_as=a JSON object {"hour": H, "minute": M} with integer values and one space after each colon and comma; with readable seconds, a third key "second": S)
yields {"hour": 10, "minute": 22}
